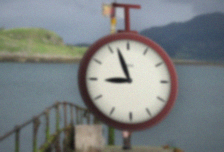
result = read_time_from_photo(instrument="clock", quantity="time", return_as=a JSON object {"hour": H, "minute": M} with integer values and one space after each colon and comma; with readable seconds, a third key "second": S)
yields {"hour": 8, "minute": 57}
